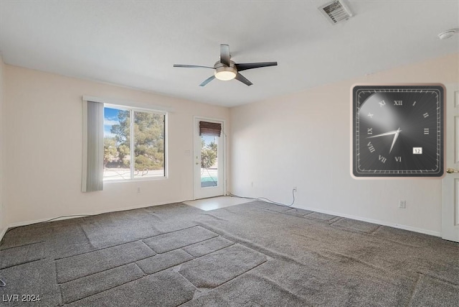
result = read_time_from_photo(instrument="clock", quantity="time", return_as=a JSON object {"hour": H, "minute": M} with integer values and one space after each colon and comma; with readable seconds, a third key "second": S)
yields {"hour": 6, "minute": 43}
